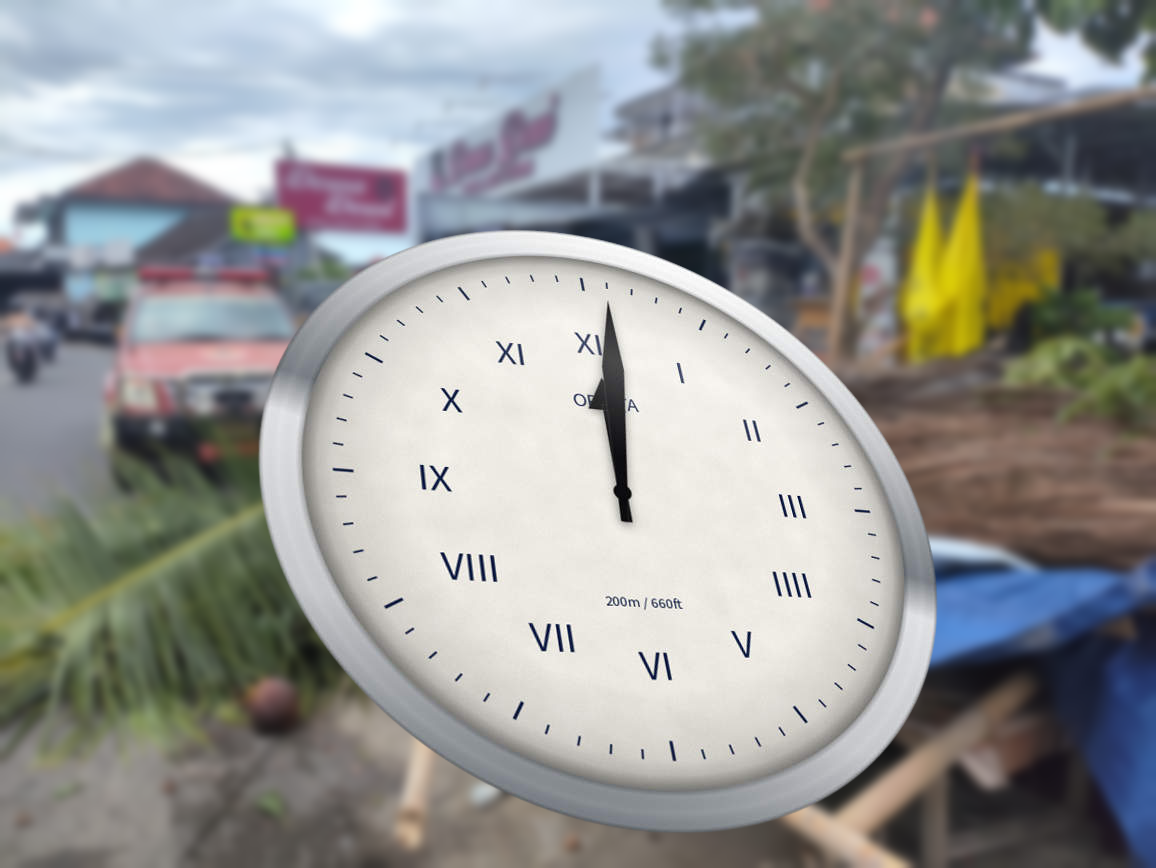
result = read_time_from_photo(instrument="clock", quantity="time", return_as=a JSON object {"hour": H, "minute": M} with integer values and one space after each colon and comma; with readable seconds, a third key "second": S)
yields {"hour": 12, "minute": 1}
